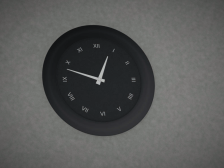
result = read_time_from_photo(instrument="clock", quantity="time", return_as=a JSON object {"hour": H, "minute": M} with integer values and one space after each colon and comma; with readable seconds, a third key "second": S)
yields {"hour": 12, "minute": 48}
